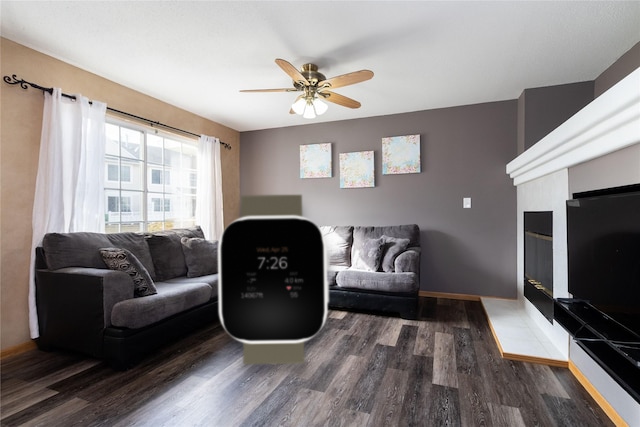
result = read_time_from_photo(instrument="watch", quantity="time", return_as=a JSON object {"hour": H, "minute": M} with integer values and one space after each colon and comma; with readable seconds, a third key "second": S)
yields {"hour": 7, "minute": 26}
